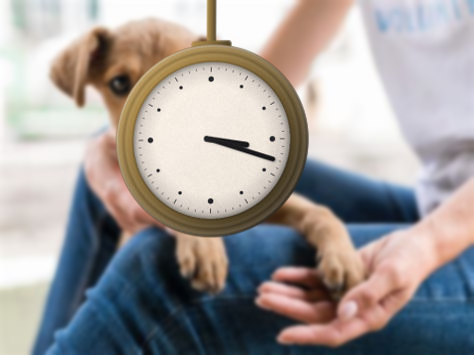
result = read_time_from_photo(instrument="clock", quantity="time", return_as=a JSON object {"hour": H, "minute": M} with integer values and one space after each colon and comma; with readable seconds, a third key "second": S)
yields {"hour": 3, "minute": 18}
